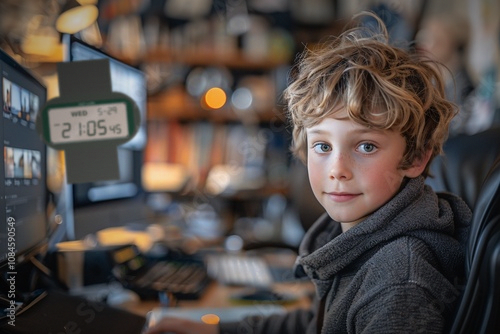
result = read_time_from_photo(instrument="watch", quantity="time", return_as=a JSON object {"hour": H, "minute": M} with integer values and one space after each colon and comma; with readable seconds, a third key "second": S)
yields {"hour": 21, "minute": 5}
